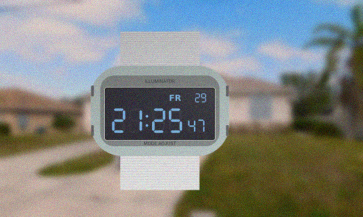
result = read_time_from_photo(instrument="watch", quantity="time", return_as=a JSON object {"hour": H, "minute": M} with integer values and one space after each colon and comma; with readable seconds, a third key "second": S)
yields {"hour": 21, "minute": 25, "second": 47}
